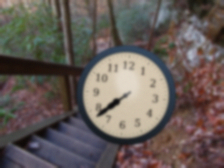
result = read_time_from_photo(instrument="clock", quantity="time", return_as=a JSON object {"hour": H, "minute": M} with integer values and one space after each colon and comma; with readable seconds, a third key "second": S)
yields {"hour": 7, "minute": 38}
